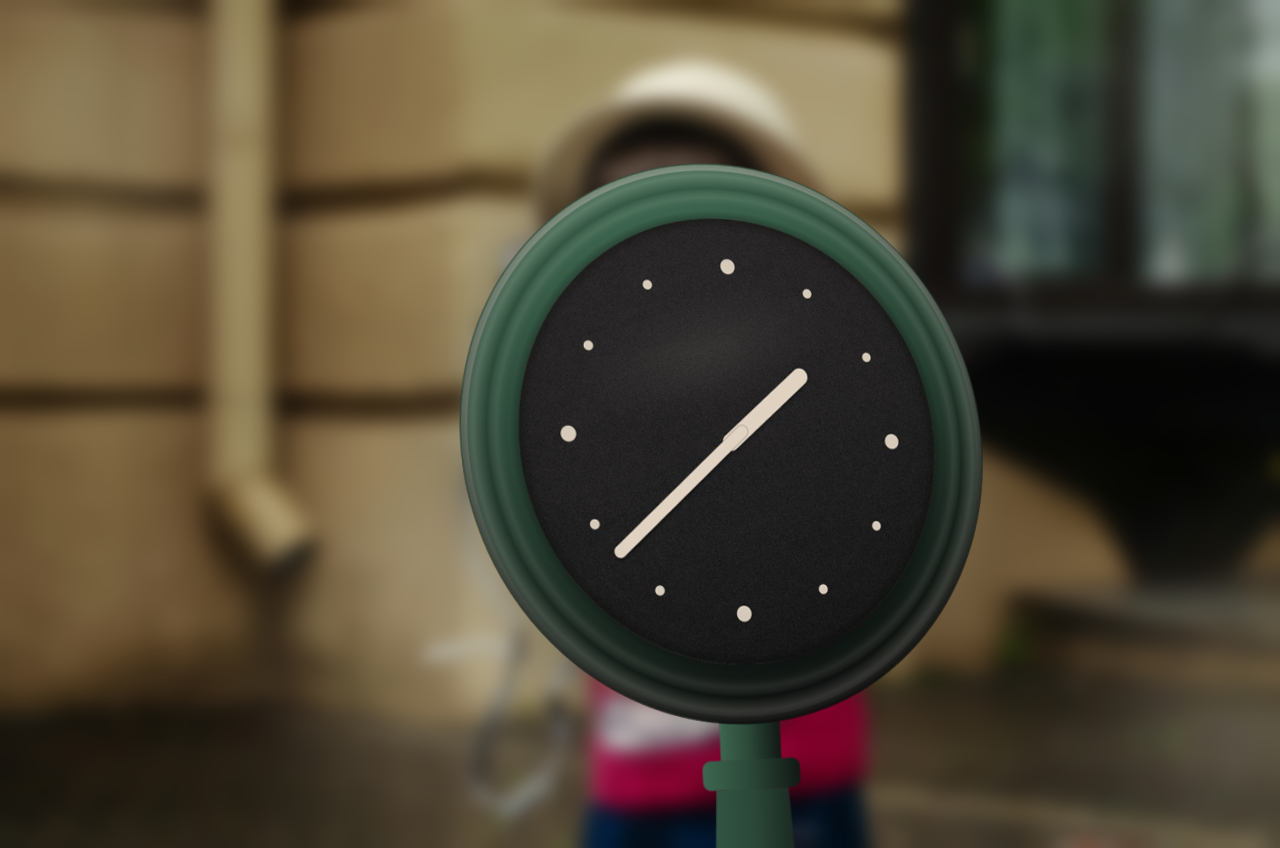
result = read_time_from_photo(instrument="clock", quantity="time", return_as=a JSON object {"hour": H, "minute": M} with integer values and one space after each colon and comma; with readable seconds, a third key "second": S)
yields {"hour": 1, "minute": 38}
